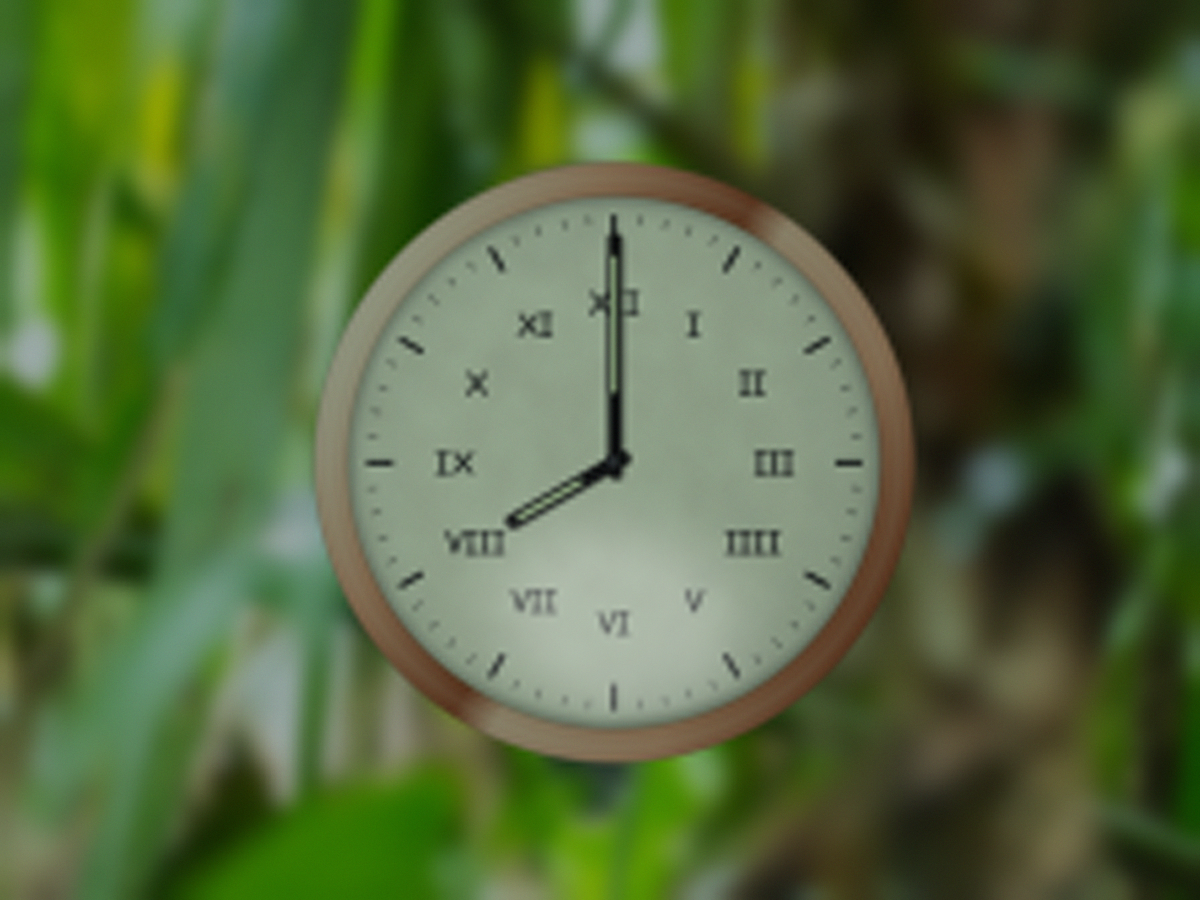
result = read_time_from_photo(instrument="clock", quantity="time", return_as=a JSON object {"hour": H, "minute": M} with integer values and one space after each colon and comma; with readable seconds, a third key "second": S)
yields {"hour": 8, "minute": 0}
